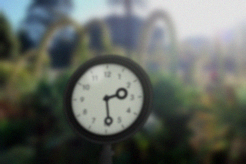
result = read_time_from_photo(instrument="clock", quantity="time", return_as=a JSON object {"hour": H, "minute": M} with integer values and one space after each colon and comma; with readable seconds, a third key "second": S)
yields {"hour": 2, "minute": 29}
